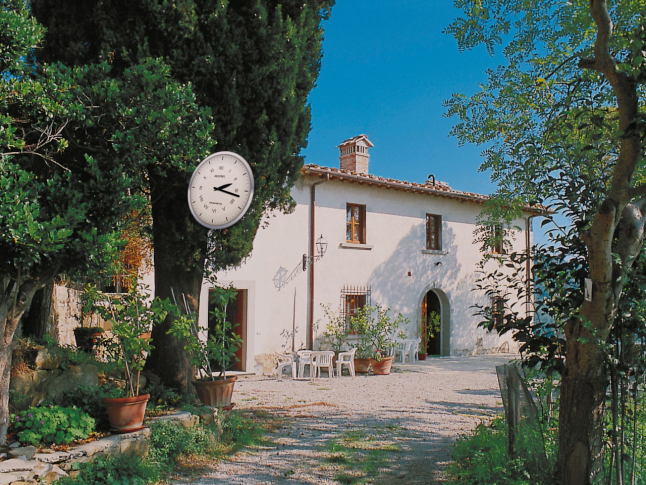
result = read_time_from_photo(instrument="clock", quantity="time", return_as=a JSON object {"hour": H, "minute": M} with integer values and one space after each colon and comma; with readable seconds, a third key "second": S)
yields {"hour": 2, "minute": 17}
